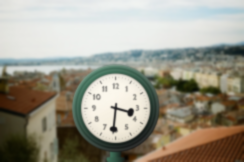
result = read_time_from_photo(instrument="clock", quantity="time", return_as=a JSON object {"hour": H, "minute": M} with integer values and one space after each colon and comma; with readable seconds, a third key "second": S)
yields {"hour": 3, "minute": 31}
